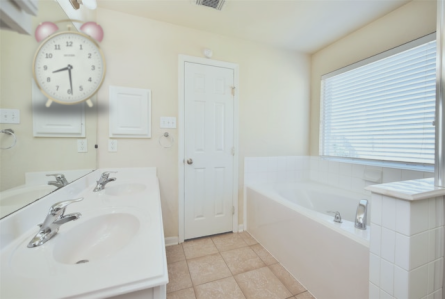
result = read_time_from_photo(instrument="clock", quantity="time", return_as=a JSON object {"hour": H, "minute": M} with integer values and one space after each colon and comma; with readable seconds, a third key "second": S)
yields {"hour": 8, "minute": 29}
